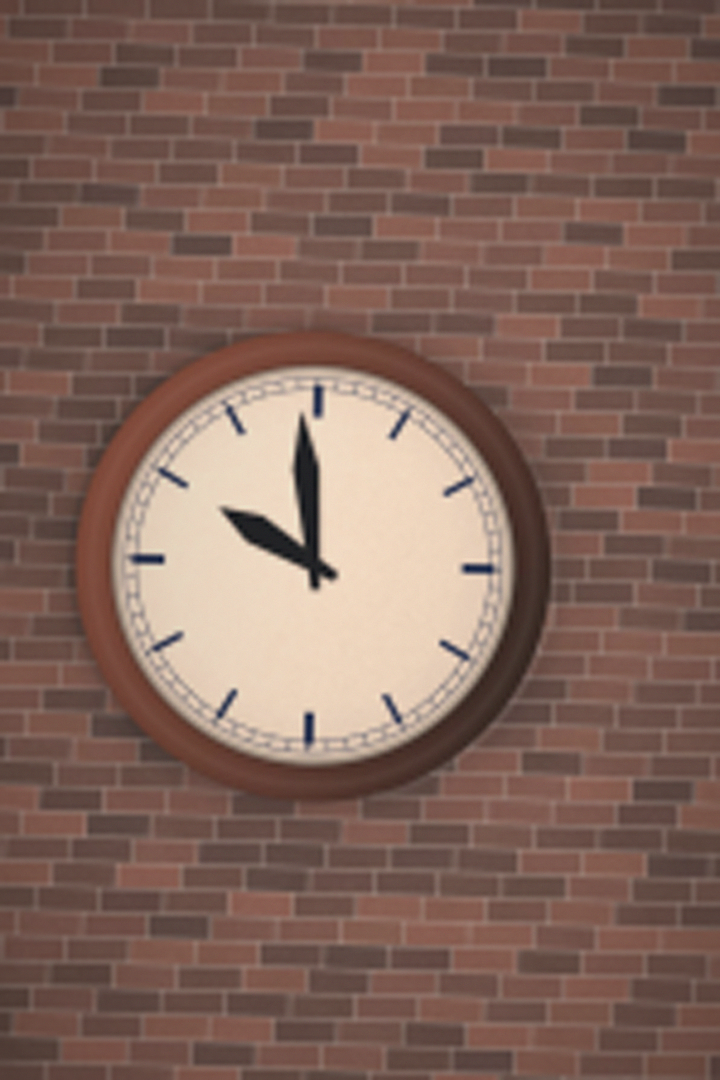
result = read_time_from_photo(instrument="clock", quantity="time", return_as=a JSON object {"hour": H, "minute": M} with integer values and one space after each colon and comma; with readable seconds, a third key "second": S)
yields {"hour": 9, "minute": 59}
